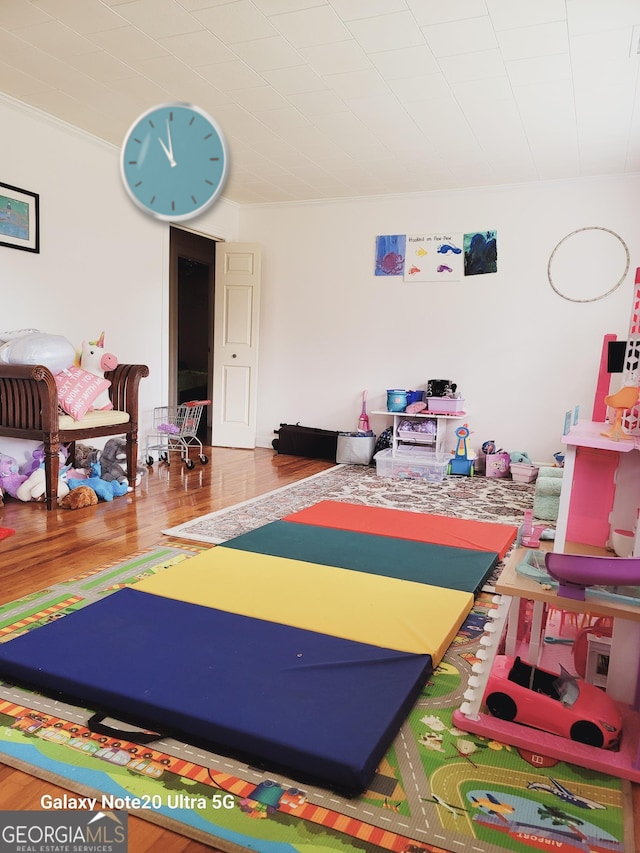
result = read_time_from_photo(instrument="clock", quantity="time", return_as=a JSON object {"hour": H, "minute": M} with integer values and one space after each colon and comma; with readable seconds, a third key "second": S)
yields {"hour": 10, "minute": 59}
